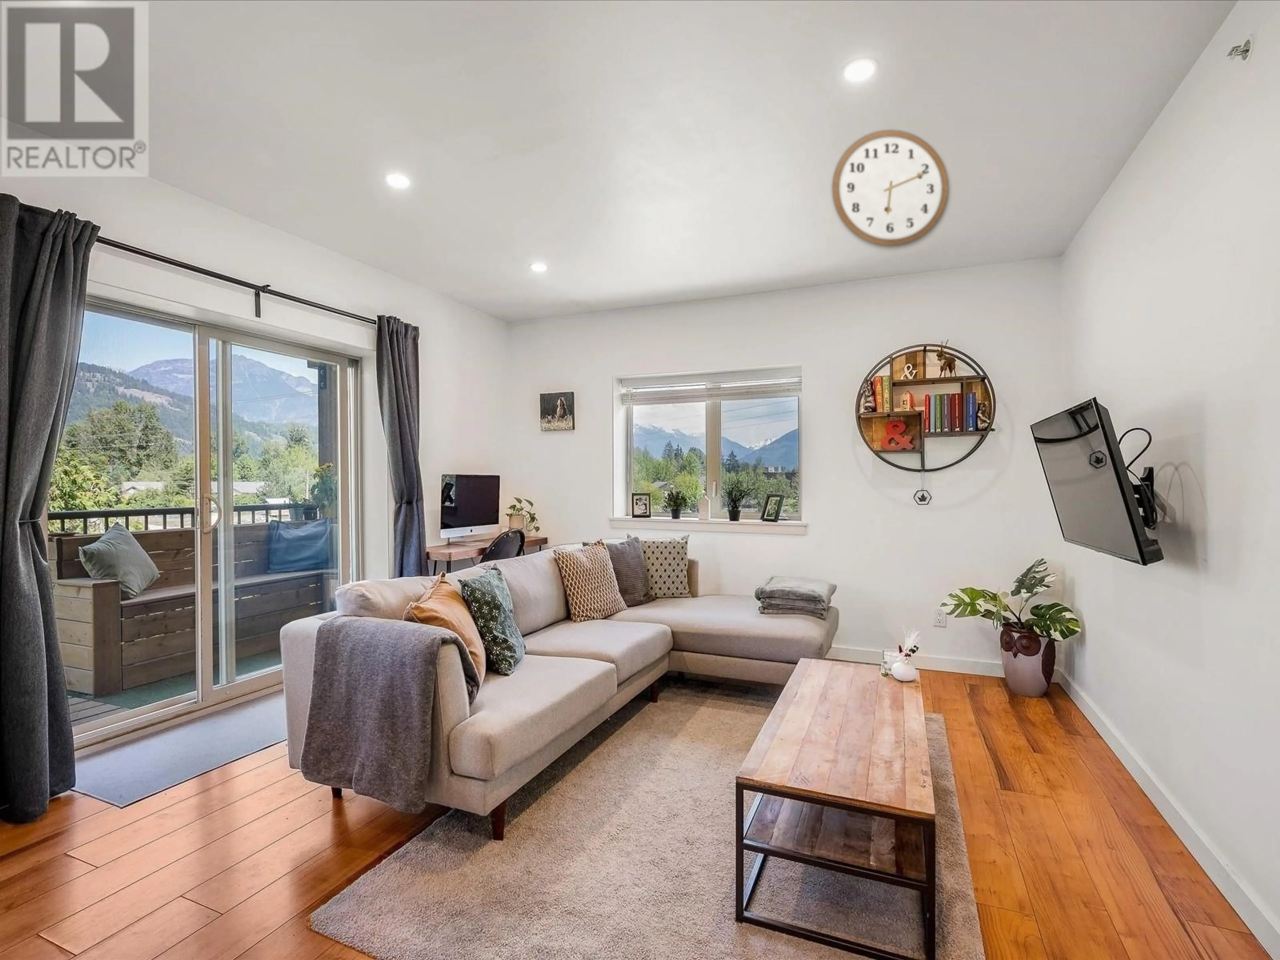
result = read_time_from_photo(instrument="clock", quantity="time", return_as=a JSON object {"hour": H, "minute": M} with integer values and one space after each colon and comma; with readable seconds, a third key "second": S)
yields {"hour": 6, "minute": 11}
